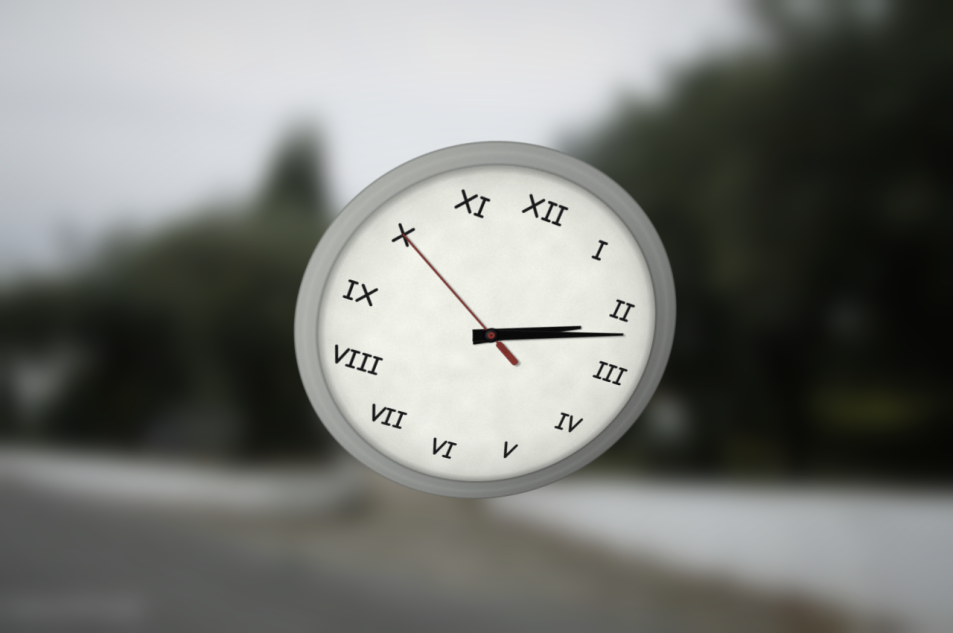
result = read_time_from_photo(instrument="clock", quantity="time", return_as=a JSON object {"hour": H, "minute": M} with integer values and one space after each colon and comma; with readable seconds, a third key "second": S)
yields {"hour": 2, "minute": 11, "second": 50}
